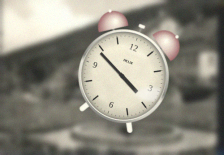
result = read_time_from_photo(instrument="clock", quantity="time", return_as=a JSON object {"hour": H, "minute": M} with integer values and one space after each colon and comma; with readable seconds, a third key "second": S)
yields {"hour": 3, "minute": 49}
